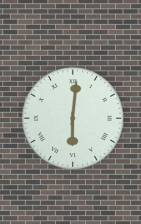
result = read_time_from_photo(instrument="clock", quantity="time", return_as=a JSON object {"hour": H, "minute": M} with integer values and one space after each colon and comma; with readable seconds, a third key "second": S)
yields {"hour": 6, "minute": 1}
